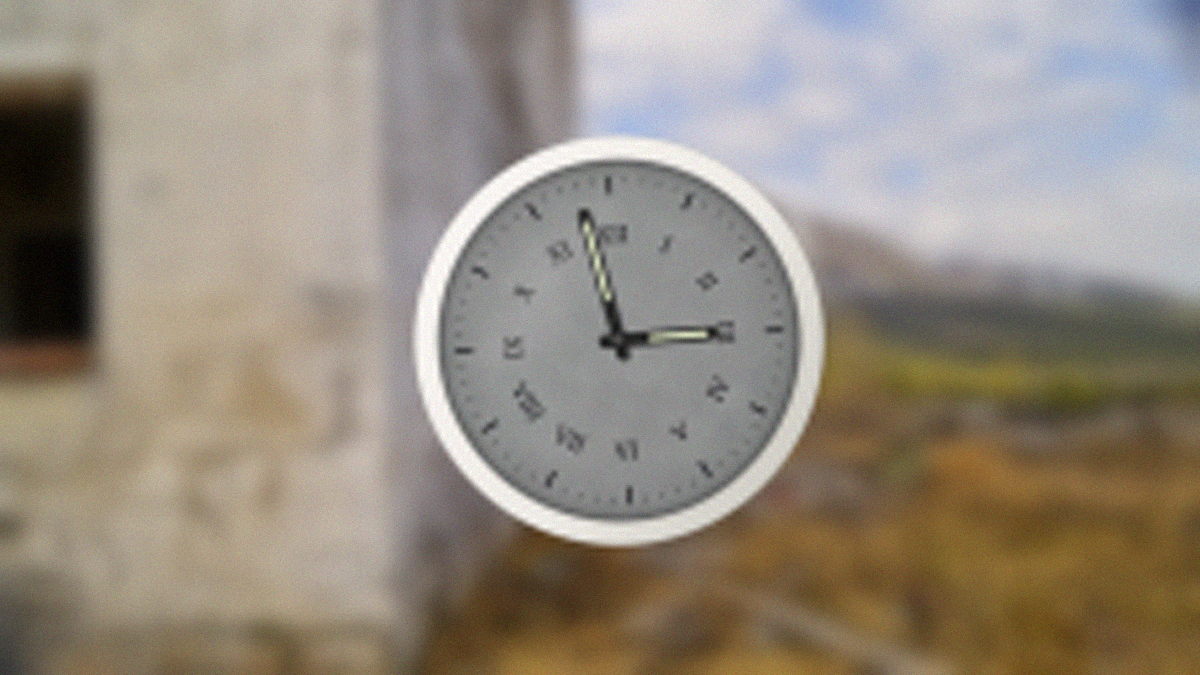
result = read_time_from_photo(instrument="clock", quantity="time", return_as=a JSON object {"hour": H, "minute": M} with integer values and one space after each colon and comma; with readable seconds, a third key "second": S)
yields {"hour": 2, "minute": 58}
